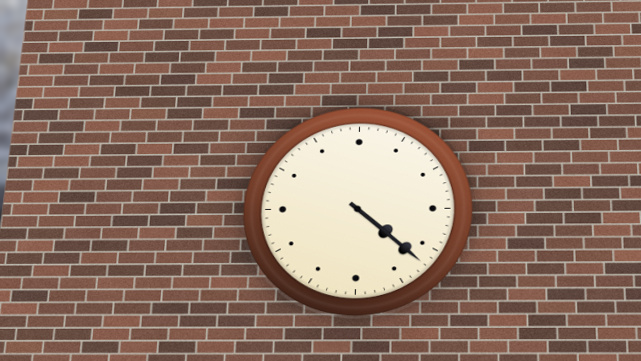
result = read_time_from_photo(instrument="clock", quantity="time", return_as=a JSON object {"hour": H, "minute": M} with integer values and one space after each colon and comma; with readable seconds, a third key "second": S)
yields {"hour": 4, "minute": 22}
